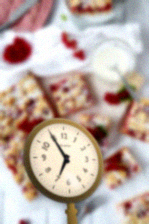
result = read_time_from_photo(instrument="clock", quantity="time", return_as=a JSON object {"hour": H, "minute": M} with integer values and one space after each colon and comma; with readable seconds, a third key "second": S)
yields {"hour": 6, "minute": 55}
